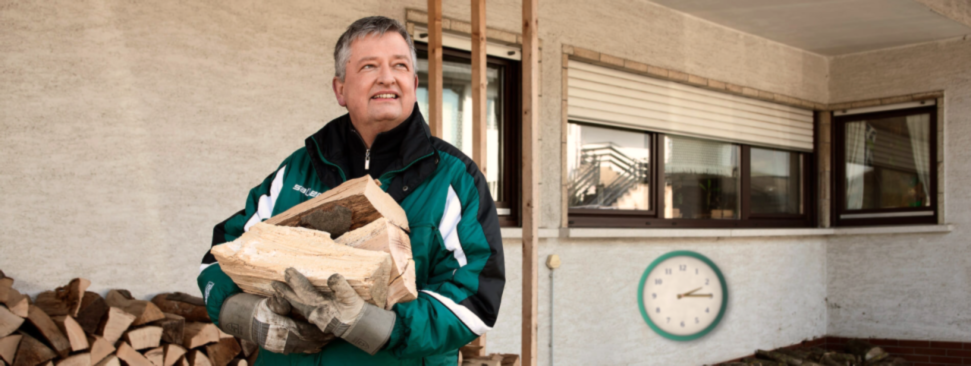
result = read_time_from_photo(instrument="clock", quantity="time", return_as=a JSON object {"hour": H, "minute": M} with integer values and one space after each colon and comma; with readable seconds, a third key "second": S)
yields {"hour": 2, "minute": 15}
